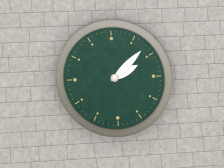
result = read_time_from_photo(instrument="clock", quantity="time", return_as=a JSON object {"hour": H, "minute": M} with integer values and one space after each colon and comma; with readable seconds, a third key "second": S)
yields {"hour": 2, "minute": 8}
